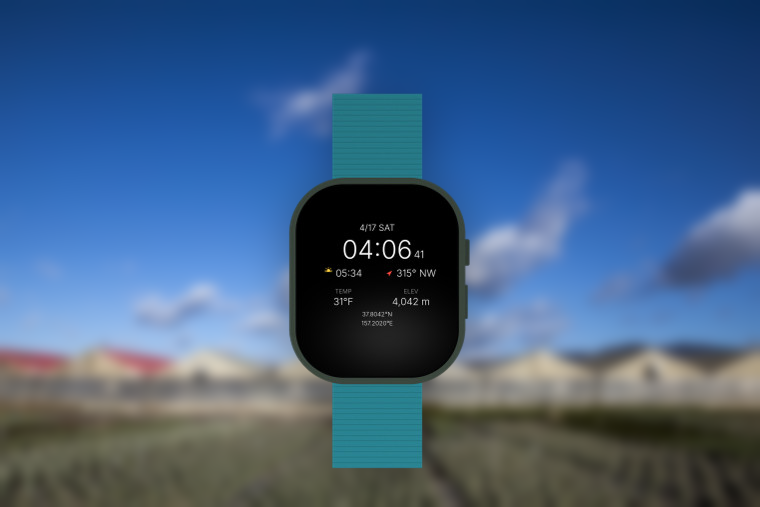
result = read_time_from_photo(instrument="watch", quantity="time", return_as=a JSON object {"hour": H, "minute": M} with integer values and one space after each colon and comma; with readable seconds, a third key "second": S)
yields {"hour": 4, "minute": 6, "second": 41}
